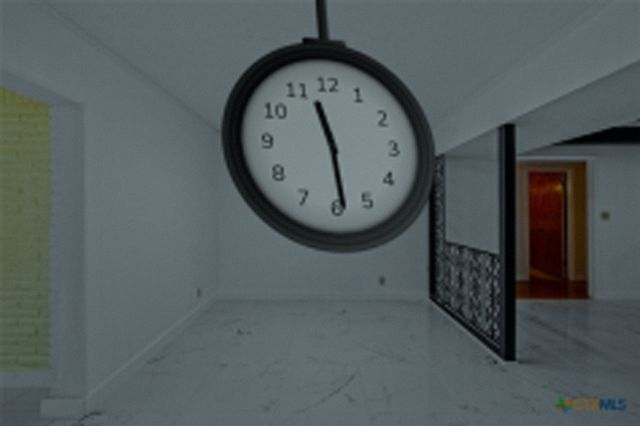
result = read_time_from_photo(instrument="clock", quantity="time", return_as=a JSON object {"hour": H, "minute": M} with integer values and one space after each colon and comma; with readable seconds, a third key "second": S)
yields {"hour": 11, "minute": 29}
